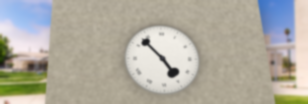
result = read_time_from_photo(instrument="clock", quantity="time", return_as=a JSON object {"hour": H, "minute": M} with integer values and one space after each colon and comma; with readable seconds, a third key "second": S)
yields {"hour": 4, "minute": 53}
